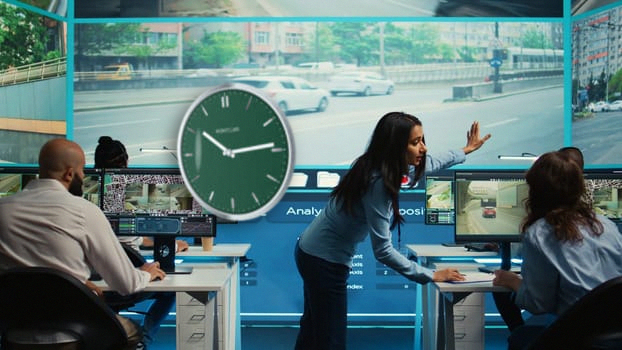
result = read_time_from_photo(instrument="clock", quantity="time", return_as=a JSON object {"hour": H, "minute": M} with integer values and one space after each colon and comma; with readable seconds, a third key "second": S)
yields {"hour": 10, "minute": 14}
